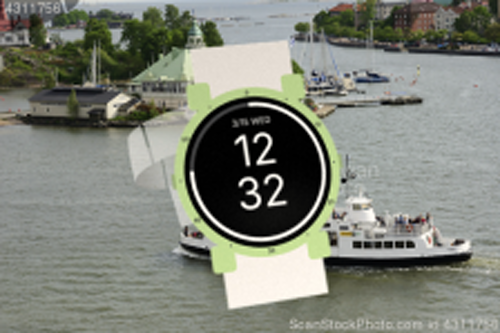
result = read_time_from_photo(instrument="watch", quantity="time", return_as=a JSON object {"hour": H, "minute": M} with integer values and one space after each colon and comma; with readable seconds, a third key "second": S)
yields {"hour": 12, "minute": 32}
